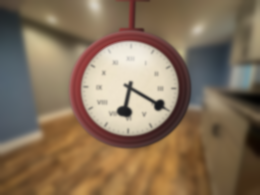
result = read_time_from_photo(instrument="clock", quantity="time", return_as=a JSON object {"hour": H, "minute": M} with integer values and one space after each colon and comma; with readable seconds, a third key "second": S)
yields {"hour": 6, "minute": 20}
